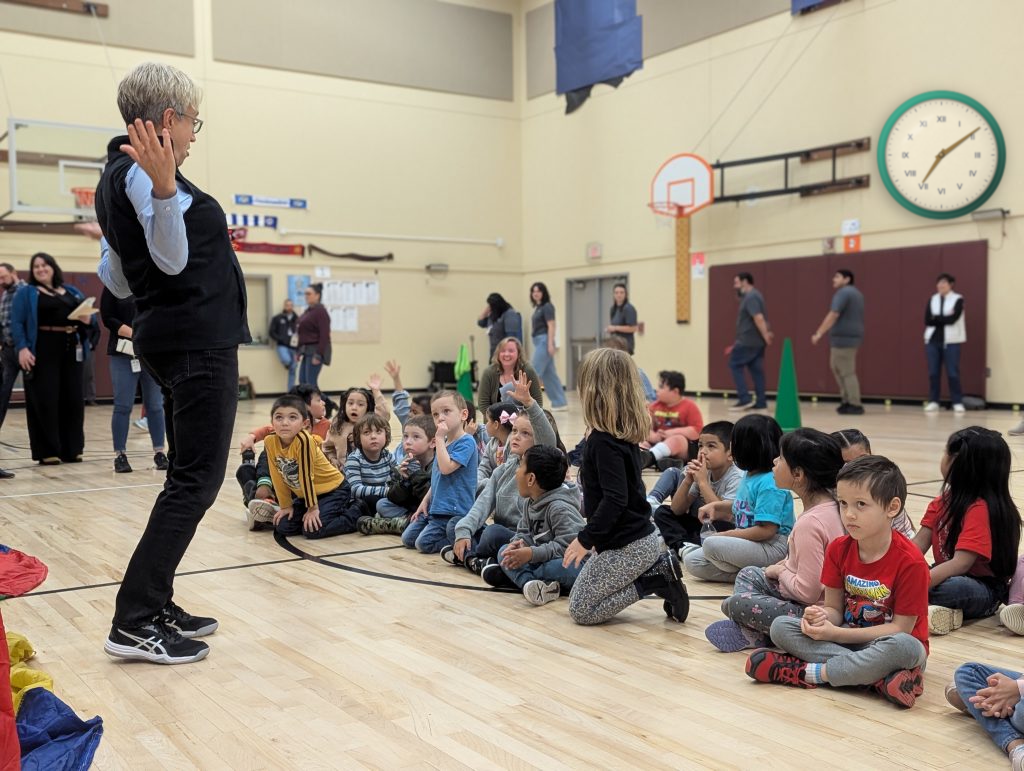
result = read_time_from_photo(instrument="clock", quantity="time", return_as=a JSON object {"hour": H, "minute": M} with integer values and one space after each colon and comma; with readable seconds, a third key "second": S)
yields {"hour": 7, "minute": 9}
